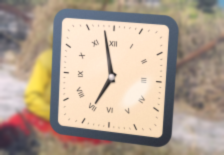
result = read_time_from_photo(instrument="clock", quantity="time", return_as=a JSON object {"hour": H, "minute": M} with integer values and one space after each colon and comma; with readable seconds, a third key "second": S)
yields {"hour": 6, "minute": 58}
